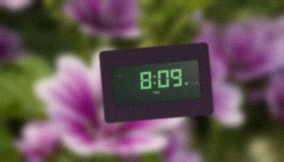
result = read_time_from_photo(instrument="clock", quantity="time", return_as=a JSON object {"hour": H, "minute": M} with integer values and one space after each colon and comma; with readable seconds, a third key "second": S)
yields {"hour": 8, "minute": 9}
